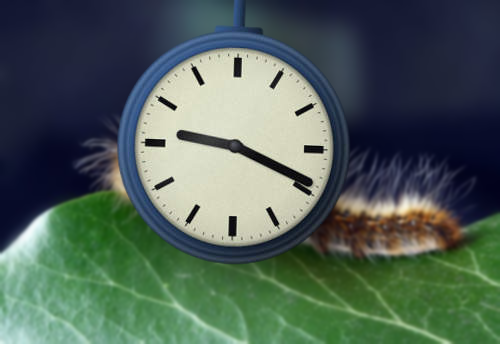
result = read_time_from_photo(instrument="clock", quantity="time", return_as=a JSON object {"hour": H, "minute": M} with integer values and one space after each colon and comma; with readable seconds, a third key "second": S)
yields {"hour": 9, "minute": 19}
